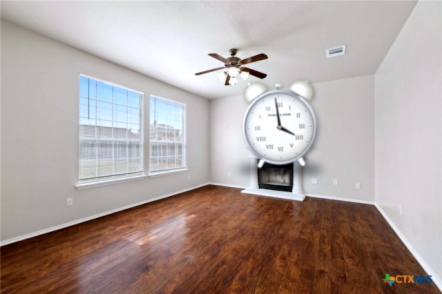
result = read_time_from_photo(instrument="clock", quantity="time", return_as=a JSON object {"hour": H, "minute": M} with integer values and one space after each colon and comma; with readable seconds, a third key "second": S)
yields {"hour": 3, "minute": 59}
